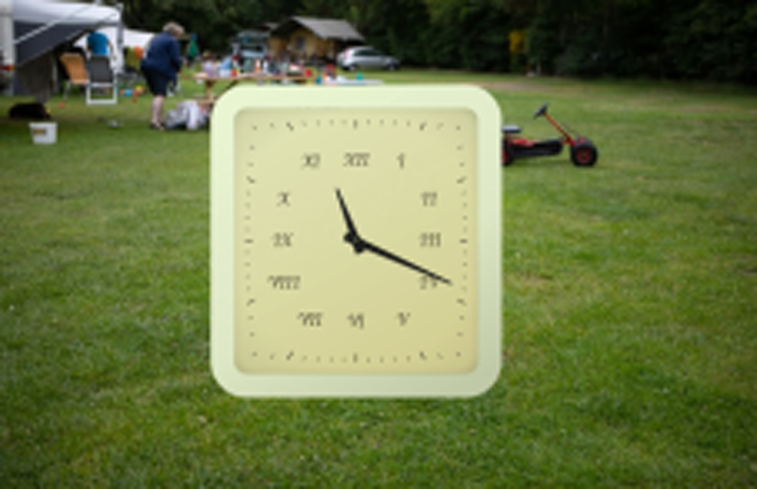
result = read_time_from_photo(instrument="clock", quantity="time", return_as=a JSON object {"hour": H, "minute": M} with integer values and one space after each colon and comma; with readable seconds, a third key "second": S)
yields {"hour": 11, "minute": 19}
